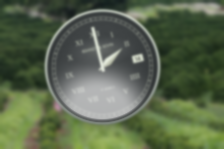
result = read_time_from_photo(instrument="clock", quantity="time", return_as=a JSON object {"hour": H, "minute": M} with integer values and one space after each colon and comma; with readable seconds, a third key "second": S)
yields {"hour": 2, "minute": 0}
